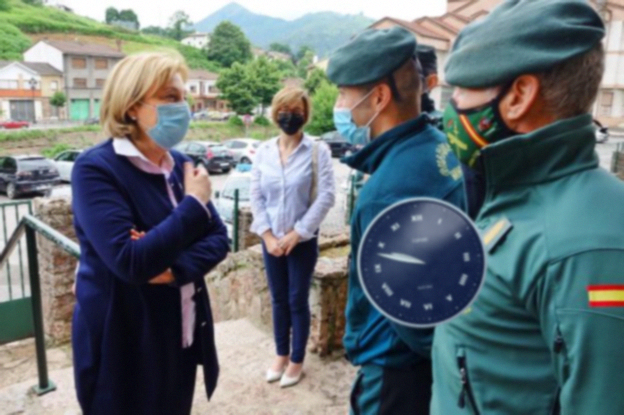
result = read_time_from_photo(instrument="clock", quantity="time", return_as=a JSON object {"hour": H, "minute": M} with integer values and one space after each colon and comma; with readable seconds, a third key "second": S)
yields {"hour": 9, "minute": 48}
